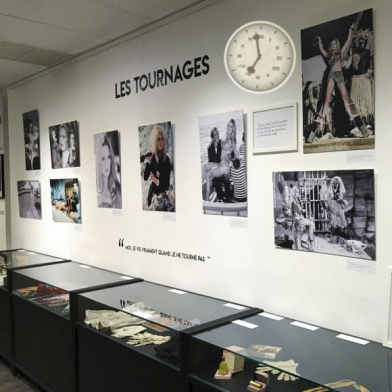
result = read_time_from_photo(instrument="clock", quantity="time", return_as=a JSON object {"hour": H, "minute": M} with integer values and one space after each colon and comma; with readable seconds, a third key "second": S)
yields {"hour": 6, "minute": 58}
